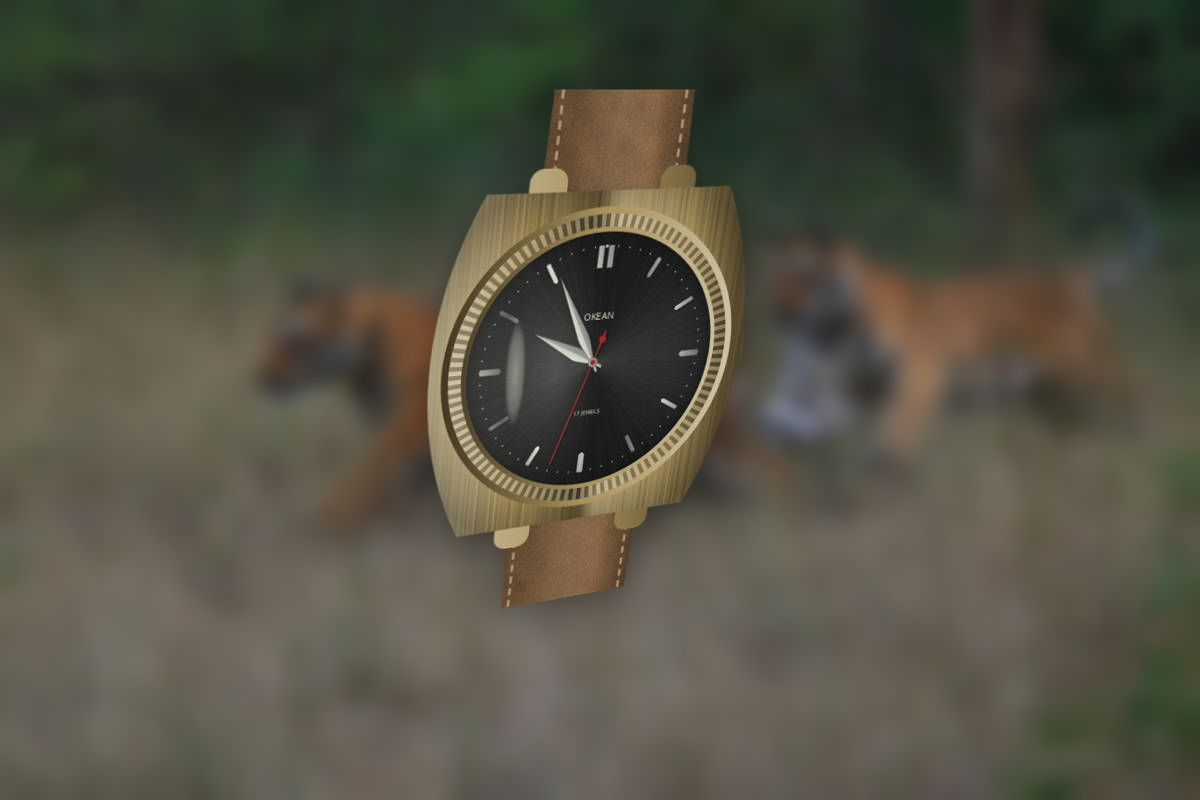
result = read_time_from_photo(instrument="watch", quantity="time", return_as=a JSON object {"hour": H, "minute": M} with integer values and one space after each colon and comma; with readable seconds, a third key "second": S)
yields {"hour": 9, "minute": 55, "second": 33}
